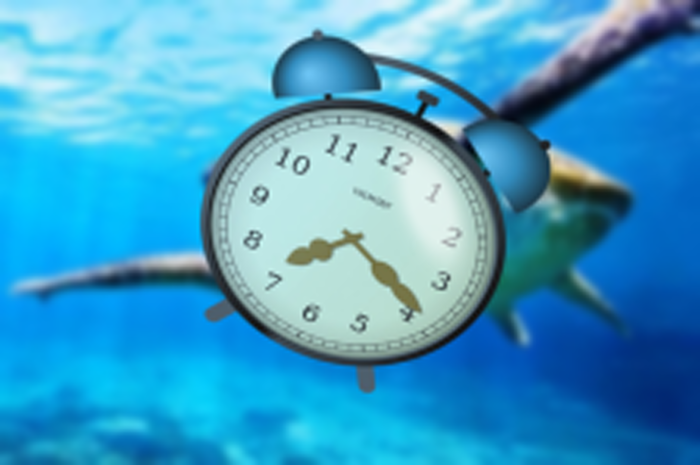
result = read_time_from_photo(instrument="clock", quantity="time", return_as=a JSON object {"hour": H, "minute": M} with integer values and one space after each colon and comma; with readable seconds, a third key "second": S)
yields {"hour": 7, "minute": 19}
